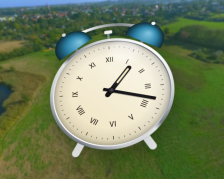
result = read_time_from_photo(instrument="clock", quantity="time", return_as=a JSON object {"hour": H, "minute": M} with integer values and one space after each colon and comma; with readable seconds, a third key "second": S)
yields {"hour": 1, "minute": 18}
